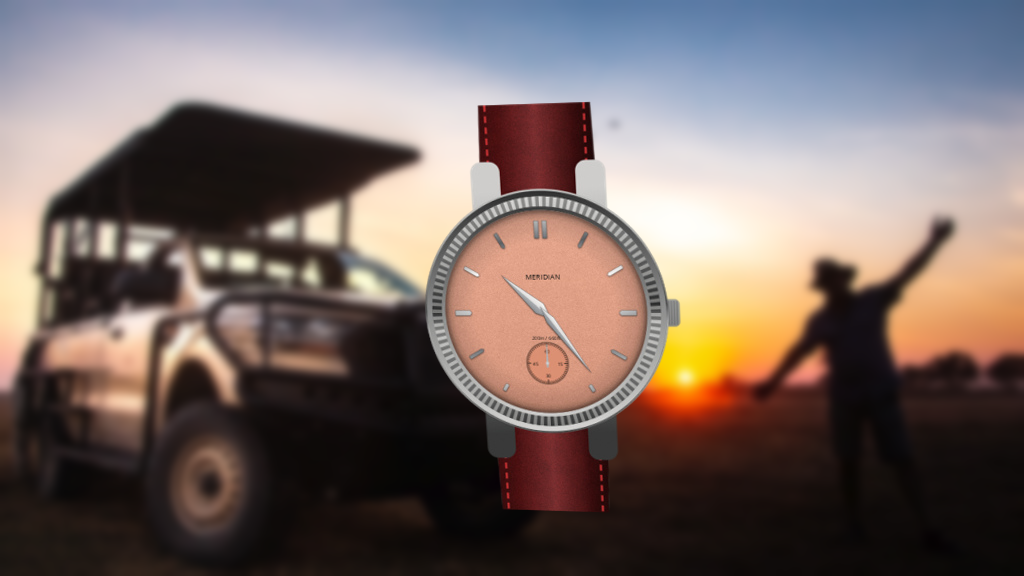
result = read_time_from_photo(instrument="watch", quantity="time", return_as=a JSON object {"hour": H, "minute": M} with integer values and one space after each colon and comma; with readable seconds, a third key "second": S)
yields {"hour": 10, "minute": 24}
